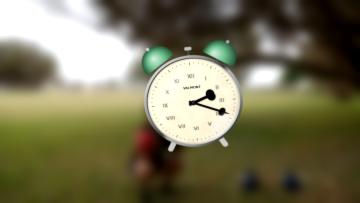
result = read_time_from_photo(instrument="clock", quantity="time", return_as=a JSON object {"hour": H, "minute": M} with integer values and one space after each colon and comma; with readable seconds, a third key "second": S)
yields {"hour": 2, "minute": 19}
